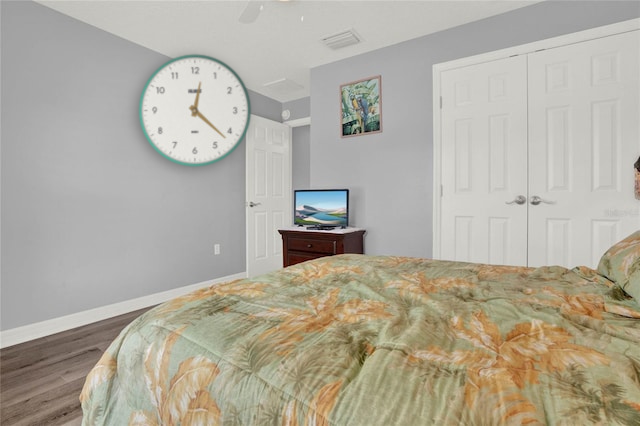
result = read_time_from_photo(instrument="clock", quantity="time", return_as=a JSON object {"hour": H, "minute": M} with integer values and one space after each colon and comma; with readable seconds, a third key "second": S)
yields {"hour": 12, "minute": 22}
